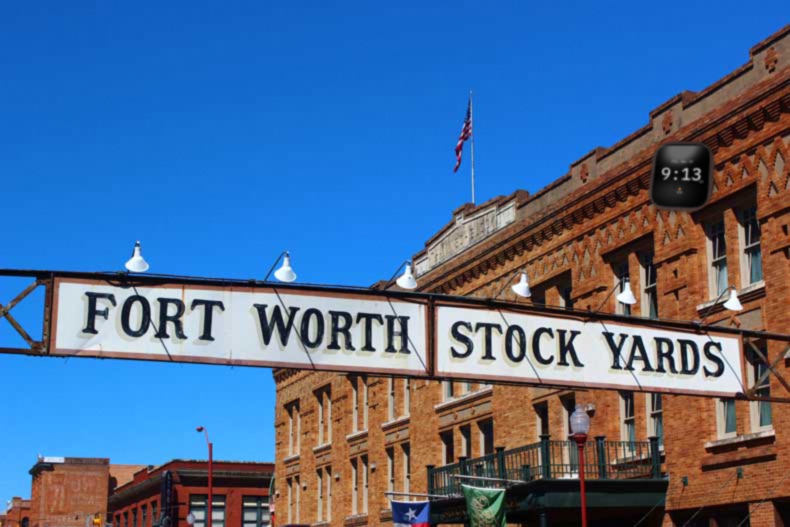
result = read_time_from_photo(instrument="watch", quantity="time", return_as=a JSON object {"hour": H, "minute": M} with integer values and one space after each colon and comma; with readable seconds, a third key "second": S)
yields {"hour": 9, "minute": 13}
